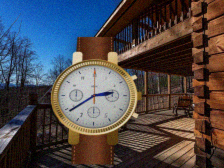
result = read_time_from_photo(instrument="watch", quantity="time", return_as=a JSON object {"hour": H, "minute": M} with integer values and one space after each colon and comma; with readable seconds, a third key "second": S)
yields {"hour": 2, "minute": 39}
